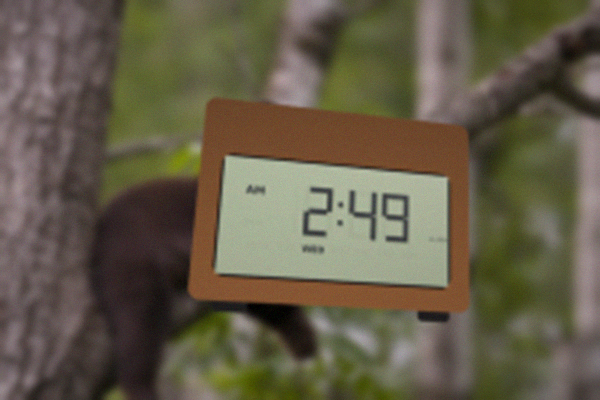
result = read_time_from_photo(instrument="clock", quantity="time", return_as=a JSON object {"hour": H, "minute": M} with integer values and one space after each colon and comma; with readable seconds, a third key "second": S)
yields {"hour": 2, "minute": 49}
